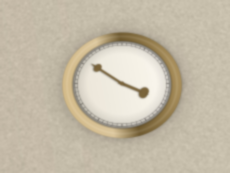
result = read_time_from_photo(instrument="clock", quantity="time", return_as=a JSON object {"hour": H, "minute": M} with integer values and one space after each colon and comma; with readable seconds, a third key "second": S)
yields {"hour": 3, "minute": 51}
